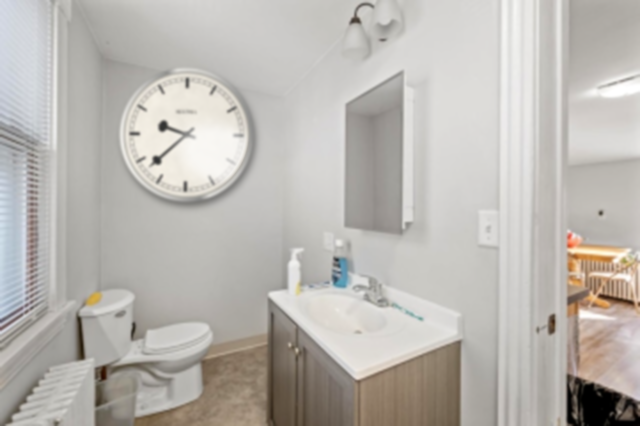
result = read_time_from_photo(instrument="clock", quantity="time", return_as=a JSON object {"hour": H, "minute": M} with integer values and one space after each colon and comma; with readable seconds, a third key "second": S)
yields {"hour": 9, "minute": 38}
